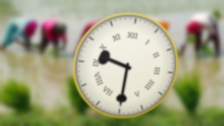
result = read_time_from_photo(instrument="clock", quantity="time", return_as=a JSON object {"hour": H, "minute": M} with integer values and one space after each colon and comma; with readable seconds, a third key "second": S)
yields {"hour": 9, "minute": 30}
